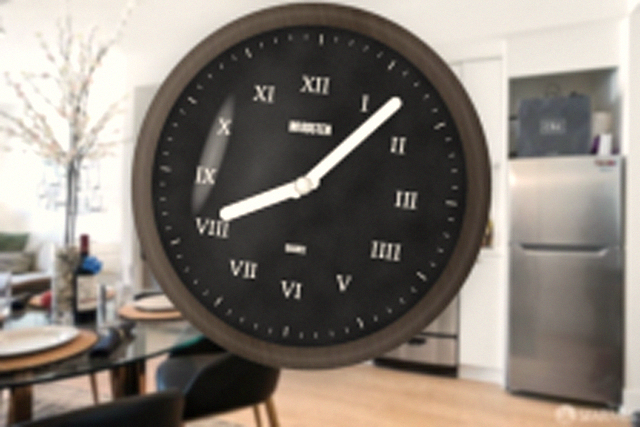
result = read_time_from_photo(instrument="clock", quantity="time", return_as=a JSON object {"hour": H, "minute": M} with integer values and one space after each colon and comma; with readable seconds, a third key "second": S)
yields {"hour": 8, "minute": 7}
